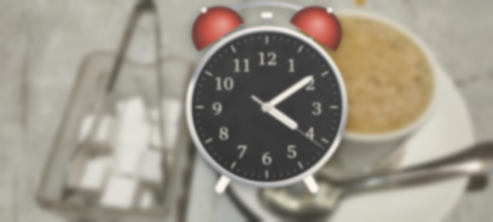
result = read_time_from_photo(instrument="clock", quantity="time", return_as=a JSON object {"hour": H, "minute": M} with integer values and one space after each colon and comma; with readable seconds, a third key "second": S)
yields {"hour": 4, "minute": 9, "second": 21}
